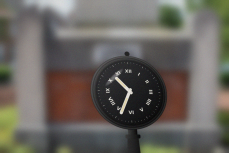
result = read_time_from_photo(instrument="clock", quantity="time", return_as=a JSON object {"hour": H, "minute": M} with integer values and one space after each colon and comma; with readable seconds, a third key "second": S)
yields {"hour": 10, "minute": 34}
